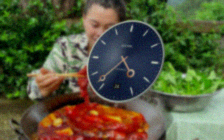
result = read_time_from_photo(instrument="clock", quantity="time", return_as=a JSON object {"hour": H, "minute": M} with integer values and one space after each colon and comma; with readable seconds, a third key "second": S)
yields {"hour": 4, "minute": 37}
